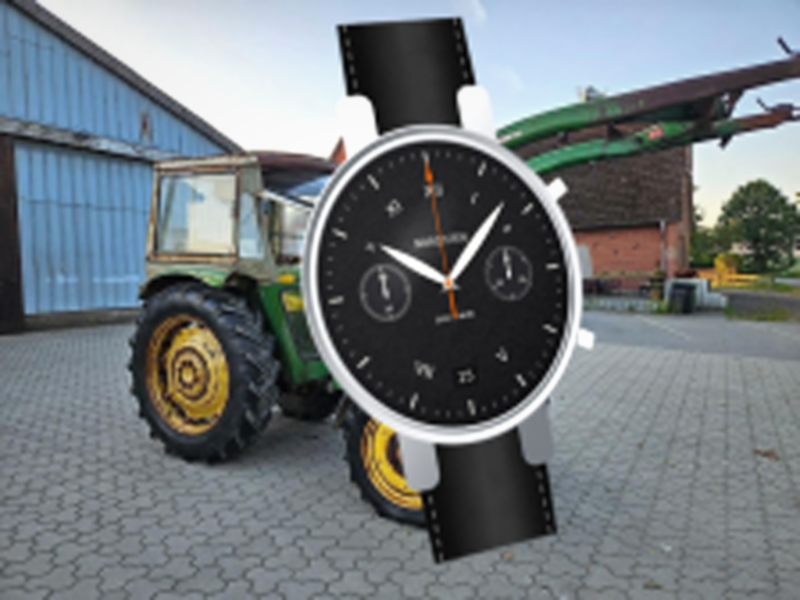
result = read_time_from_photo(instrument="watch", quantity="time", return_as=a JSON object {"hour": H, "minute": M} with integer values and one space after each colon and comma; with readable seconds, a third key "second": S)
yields {"hour": 10, "minute": 8}
